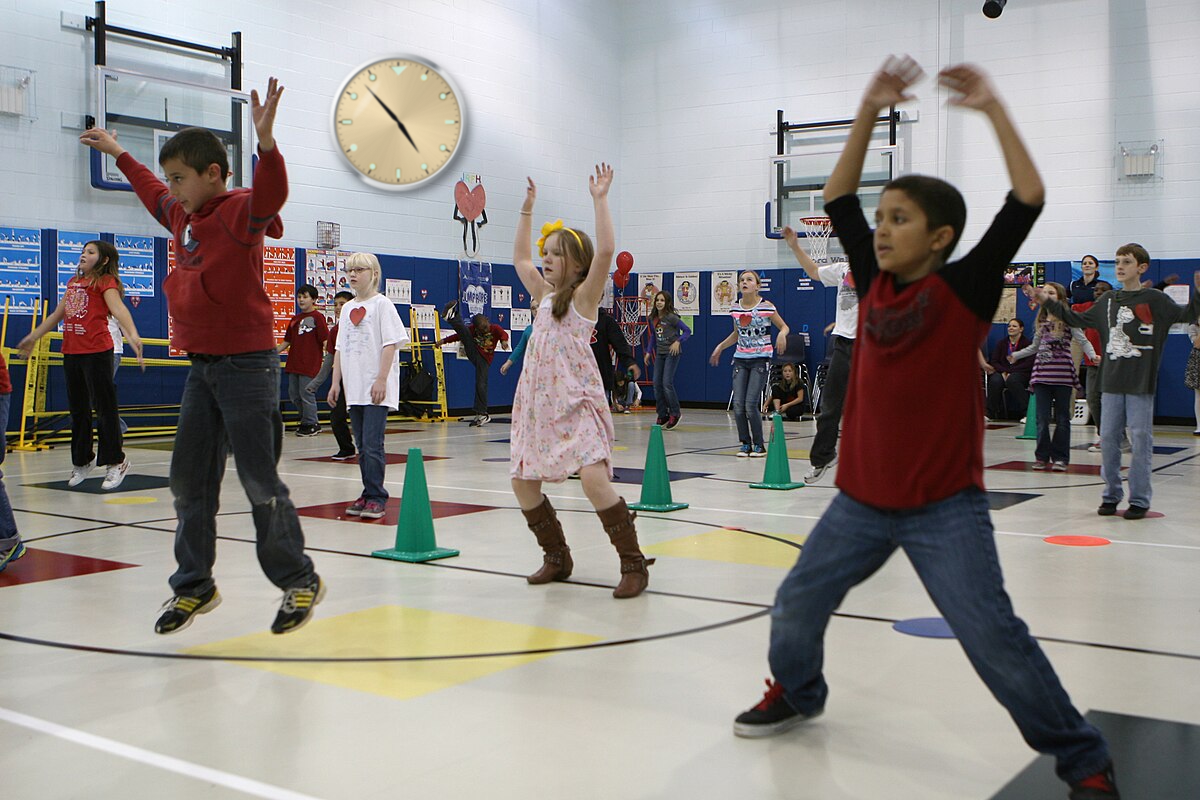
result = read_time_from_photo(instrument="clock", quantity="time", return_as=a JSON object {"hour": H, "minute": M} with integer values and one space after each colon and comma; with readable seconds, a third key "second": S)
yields {"hour": 4, "minute": 53}
